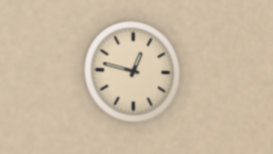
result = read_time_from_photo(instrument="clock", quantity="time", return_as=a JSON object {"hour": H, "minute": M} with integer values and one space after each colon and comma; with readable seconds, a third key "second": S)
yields {"hour": 12, "minute": 47}
